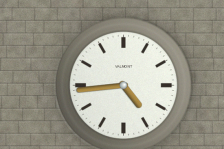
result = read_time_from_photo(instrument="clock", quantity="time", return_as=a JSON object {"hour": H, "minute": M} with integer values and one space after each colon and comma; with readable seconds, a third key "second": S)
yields {"hour": 4, "minute": 44}
